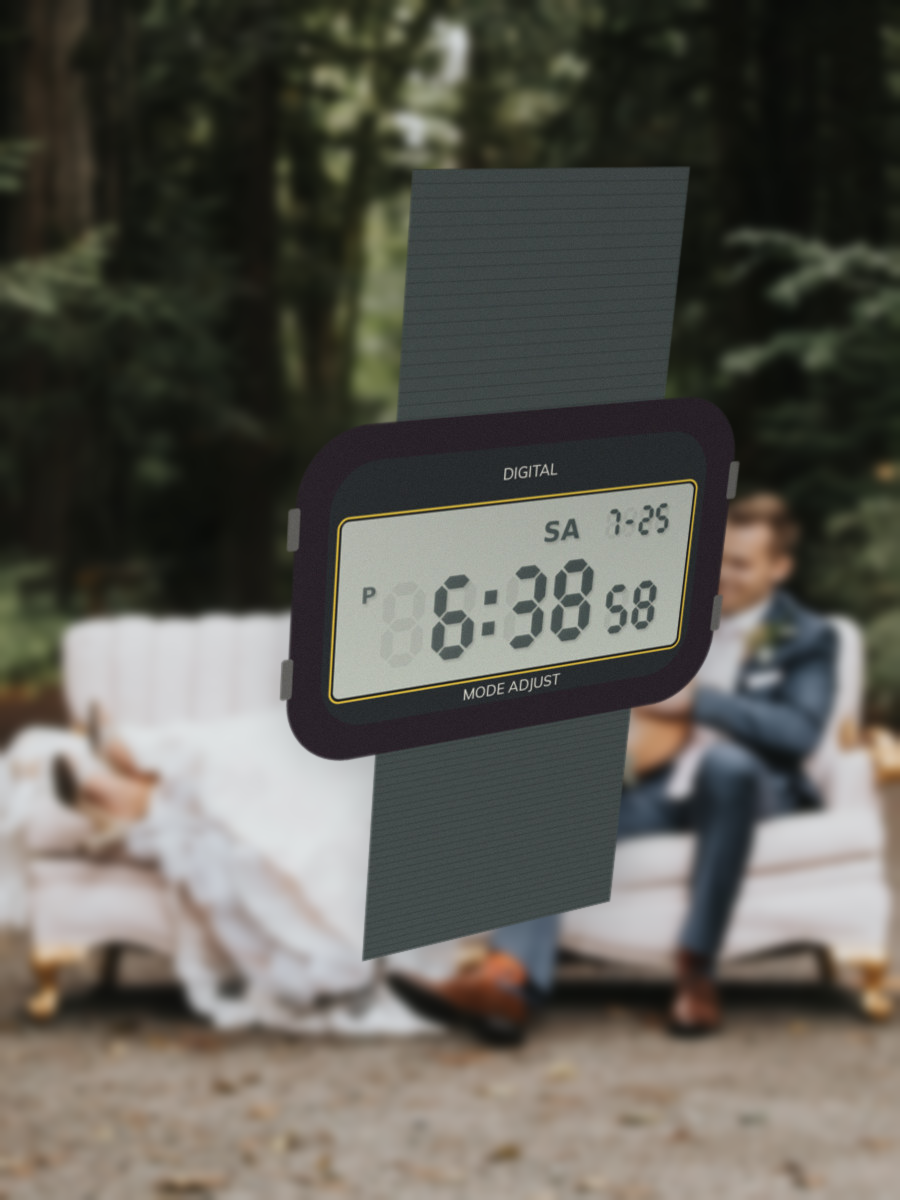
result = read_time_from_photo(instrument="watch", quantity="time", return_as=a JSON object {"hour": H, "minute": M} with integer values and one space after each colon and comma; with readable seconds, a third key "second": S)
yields {"hour": 6, "minute": 38, "second": 58}
